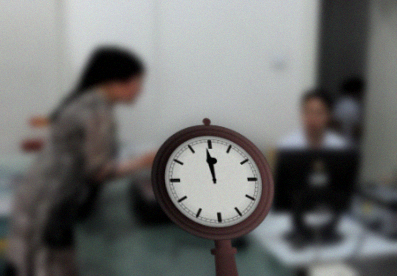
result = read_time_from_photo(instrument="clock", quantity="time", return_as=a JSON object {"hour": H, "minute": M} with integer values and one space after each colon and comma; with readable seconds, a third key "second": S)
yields {"hour": 11, "minute": 59}
